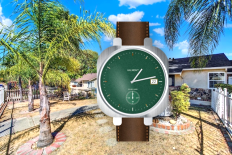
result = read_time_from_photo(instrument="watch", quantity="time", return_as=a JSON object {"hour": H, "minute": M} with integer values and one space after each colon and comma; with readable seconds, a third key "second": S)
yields {"hour": 1, "minute": 13}
